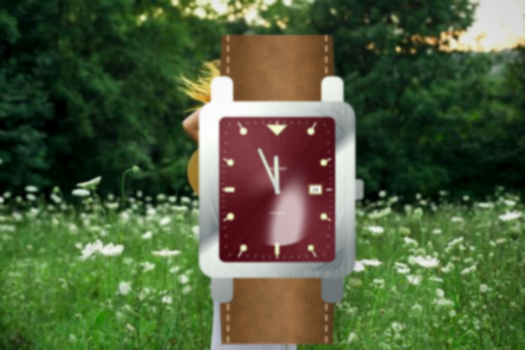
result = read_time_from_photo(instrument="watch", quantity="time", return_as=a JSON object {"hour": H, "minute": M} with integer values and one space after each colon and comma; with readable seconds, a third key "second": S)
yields {"hour": 11, "minute": 56}
